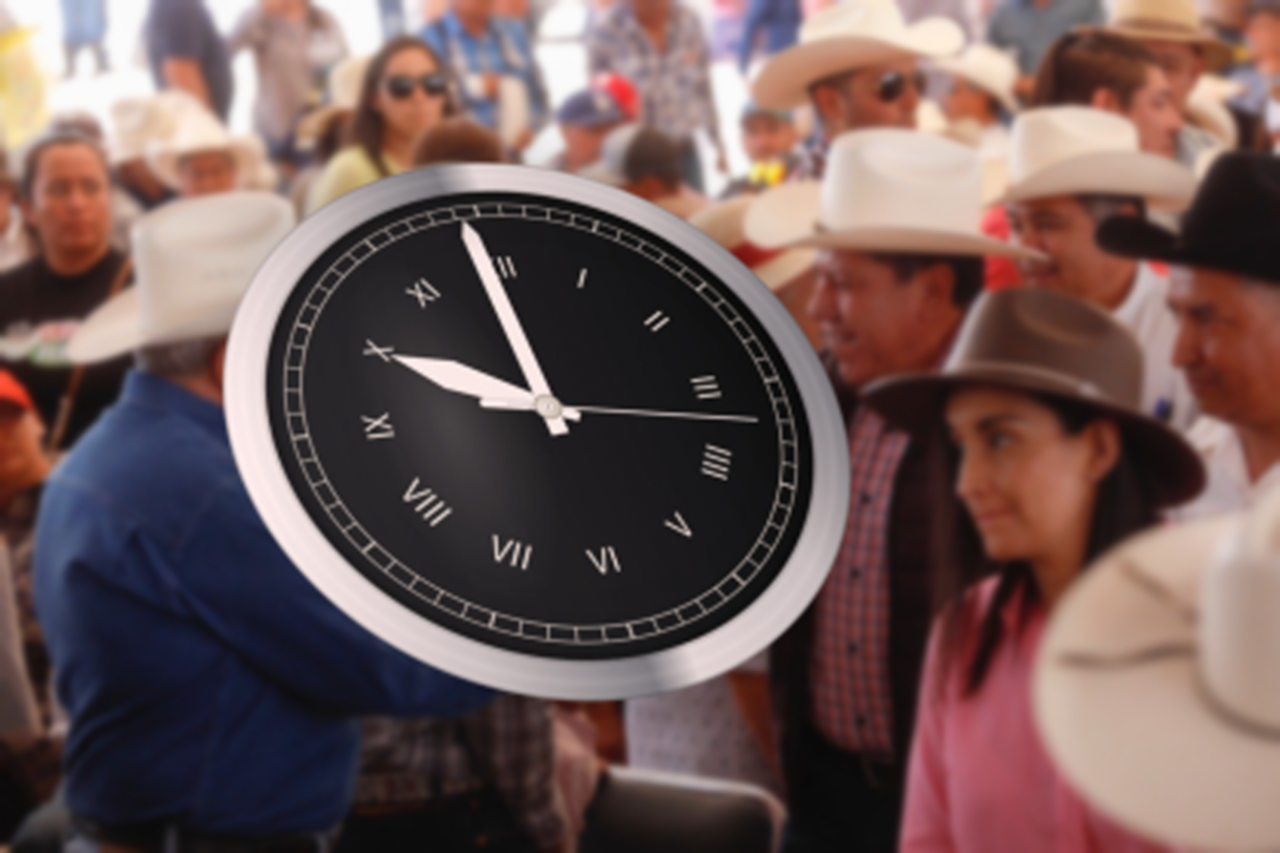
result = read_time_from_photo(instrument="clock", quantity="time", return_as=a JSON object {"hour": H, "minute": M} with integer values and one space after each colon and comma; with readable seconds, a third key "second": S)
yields {"hour": 9, "minute": 59, "second": 17}
